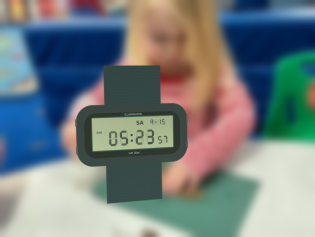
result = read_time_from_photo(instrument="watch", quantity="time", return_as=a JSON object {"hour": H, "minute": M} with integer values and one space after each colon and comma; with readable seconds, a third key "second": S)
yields {"hour": 5, "minute": 23, "second": 57}
